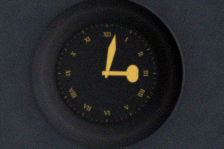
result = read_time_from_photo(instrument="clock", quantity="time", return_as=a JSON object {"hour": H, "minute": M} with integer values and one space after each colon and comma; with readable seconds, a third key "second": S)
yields {"hour": 3, "minute": 2}
